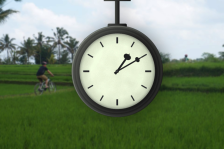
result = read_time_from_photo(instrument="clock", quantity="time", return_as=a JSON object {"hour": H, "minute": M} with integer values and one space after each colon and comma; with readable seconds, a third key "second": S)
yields {"hour": 1, "minute": 10}
